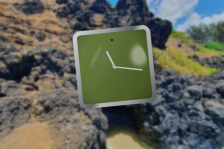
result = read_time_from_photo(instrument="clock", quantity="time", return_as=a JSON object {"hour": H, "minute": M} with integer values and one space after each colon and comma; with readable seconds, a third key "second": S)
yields {"hour": 11, "minute": 17}
